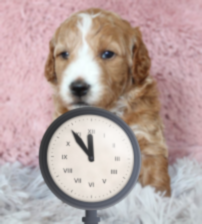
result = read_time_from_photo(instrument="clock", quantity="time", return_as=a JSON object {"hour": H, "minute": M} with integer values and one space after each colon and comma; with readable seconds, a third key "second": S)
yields {"hour": 11, "minute": 54}
